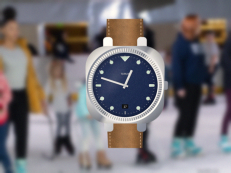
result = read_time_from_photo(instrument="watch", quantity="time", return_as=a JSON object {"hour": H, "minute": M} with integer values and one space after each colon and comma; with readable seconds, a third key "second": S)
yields {"hour": 12, "minute": 48}
